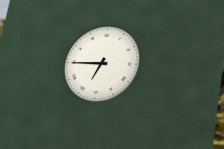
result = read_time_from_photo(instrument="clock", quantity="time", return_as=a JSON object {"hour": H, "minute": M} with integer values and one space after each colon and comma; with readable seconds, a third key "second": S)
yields {"hour": 6, "minute": 45}
